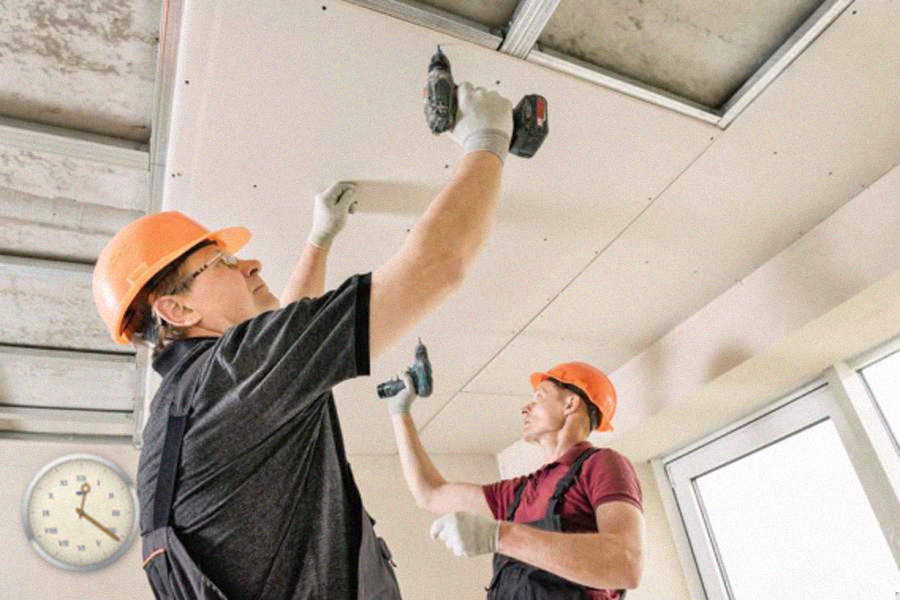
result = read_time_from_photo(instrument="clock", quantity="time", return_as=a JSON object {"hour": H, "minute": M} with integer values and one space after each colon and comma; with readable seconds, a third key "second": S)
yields {"hour": 12, "minute": 21}
